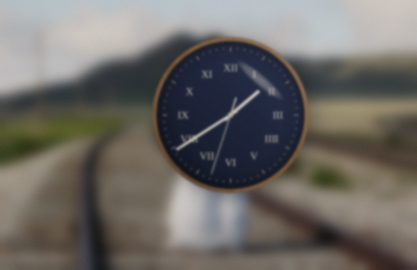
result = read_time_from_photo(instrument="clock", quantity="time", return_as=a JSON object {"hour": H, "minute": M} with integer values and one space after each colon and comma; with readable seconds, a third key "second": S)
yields {"hour": 1, "minute": 39, "second": 33}
